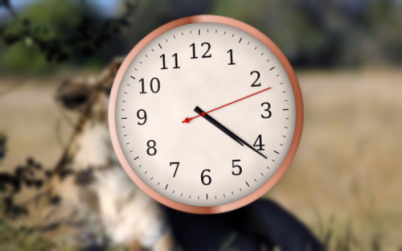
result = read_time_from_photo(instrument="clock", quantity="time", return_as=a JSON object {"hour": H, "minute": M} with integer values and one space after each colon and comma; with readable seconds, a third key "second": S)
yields {"hour": 4, "minute": 21, "second": 12}
